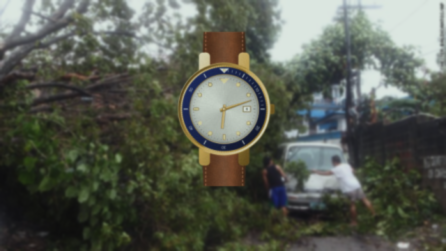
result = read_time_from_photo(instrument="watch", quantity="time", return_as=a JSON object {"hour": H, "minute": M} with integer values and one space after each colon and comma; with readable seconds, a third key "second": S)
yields {"hour": 6, "minute": 12}
